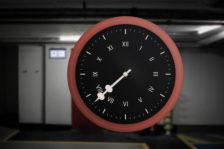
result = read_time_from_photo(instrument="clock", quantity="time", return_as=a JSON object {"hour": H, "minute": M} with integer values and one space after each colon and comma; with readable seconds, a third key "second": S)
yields {"hour": 7, "minute": 38}
